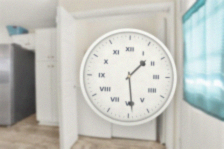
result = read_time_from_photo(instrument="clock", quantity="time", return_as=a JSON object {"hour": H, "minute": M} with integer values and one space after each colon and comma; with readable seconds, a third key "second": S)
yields {"hour": 1, "minute": 29}
